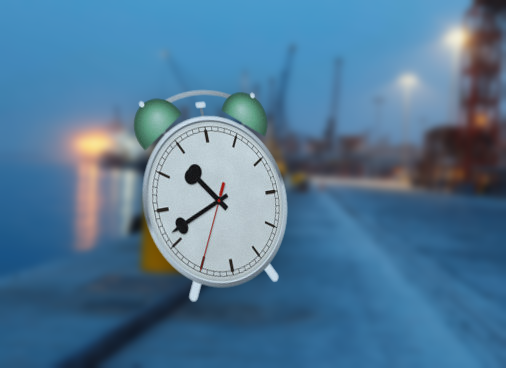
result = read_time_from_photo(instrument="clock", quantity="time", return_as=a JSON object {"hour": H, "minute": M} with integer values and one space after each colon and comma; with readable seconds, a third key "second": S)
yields {"hour": 10, "minute": 41, "second": 35}
